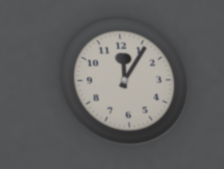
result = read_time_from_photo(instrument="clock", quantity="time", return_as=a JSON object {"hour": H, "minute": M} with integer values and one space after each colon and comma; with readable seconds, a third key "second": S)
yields {"hour": 12, "minute": 6}
